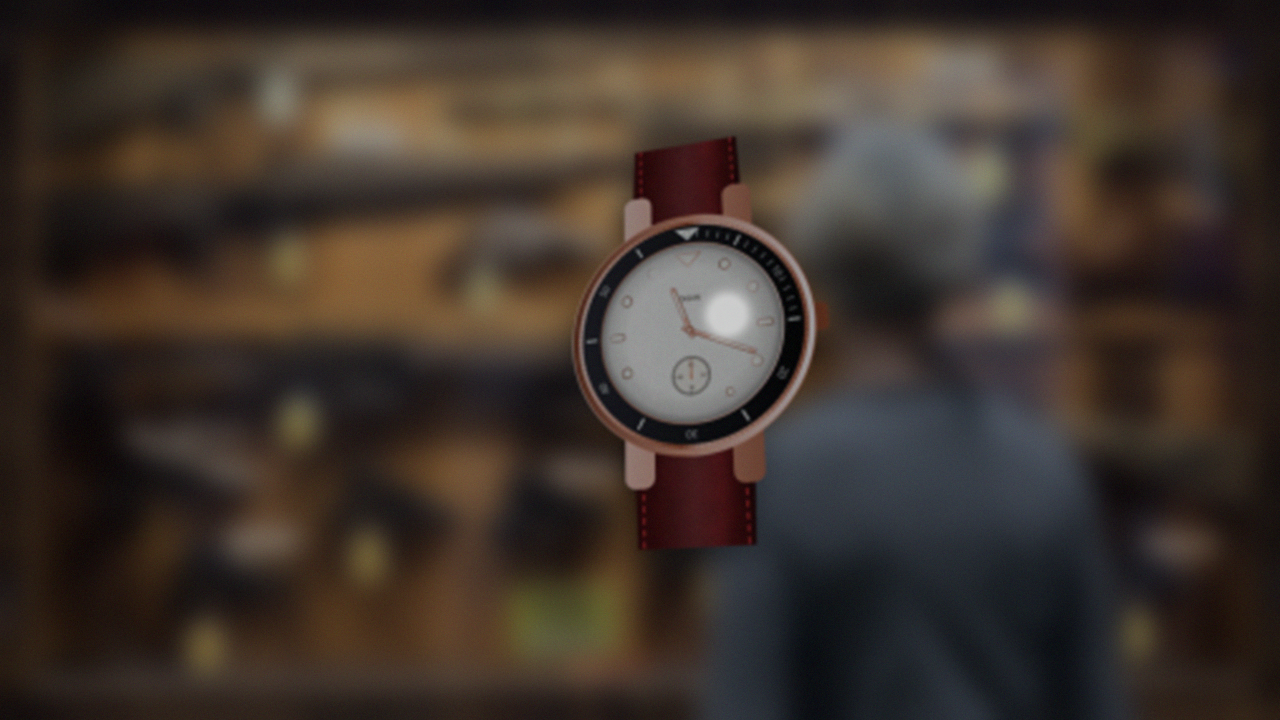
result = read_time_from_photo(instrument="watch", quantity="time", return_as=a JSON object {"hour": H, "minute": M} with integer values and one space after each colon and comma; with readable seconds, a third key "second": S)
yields {"hour": 11, "minute": 19}
